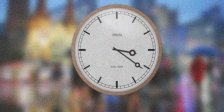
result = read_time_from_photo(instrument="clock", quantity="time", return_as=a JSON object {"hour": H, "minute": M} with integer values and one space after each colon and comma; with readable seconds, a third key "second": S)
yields {"hour": 3, "minute": 21}
